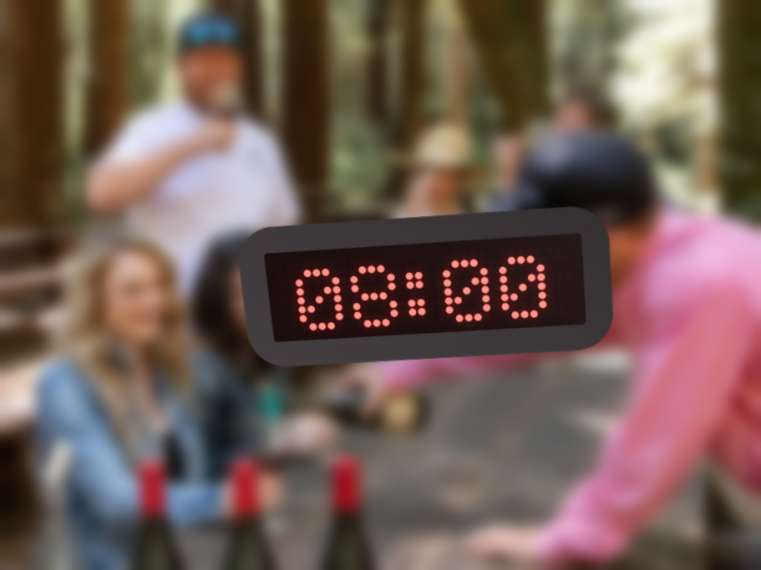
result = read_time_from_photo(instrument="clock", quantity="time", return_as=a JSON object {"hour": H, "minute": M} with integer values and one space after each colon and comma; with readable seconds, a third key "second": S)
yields {"hour": 8, "minute": 0}
